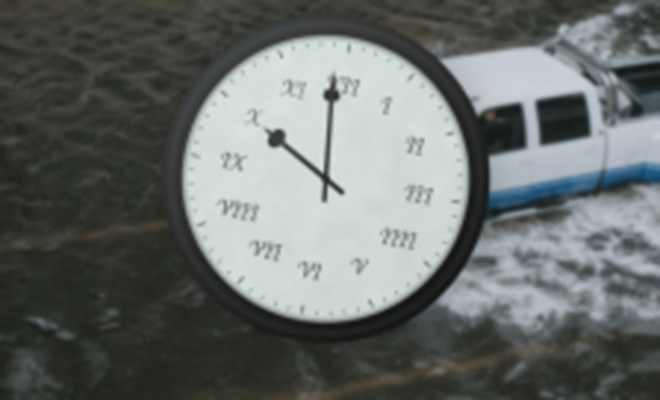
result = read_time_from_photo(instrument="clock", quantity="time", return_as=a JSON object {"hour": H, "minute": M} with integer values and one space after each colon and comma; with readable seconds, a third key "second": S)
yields {"hour": 9, "minute": 59}
